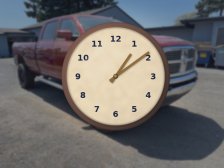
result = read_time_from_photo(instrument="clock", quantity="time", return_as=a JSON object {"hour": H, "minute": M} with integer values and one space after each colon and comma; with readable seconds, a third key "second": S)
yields {"hour": 1, "minute": 9}
